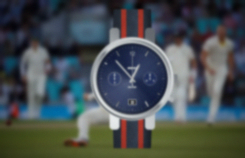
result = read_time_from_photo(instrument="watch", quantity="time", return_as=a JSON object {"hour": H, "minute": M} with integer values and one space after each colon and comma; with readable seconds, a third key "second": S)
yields {"hour": 12, "minute": 53}
